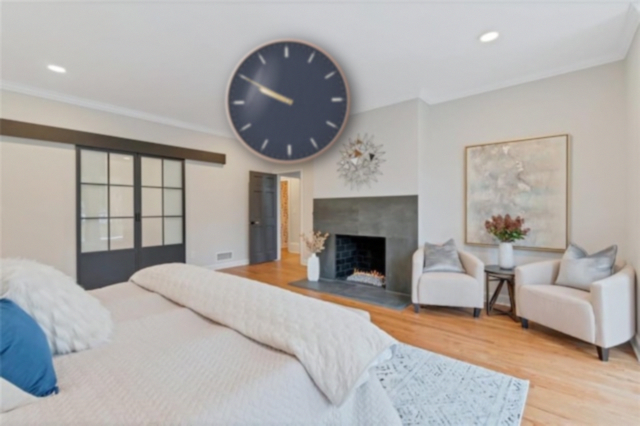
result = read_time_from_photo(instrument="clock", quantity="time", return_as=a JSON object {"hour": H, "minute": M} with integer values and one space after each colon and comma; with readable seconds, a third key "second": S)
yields {"hour": 9, "minute": 50}
